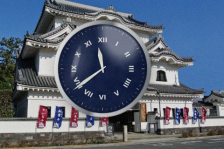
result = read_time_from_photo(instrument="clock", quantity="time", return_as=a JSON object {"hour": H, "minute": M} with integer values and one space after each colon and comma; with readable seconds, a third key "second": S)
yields {"hour": 11, "minute": 39}
